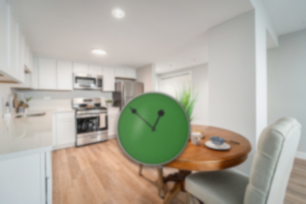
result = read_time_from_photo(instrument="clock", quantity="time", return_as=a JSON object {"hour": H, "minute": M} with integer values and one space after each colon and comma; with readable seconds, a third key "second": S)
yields {"hour": 12, "minute": 52}
